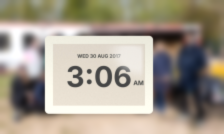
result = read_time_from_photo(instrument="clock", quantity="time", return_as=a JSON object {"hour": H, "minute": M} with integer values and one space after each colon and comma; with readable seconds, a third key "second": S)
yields {"hour": 3, "minute": 6}
